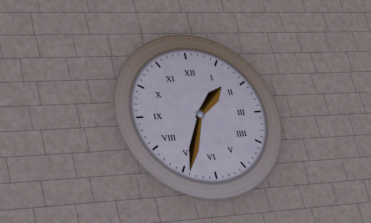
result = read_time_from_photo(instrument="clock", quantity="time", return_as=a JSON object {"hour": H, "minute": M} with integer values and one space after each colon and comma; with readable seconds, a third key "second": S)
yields {"hour": 1, "minute": 34}
